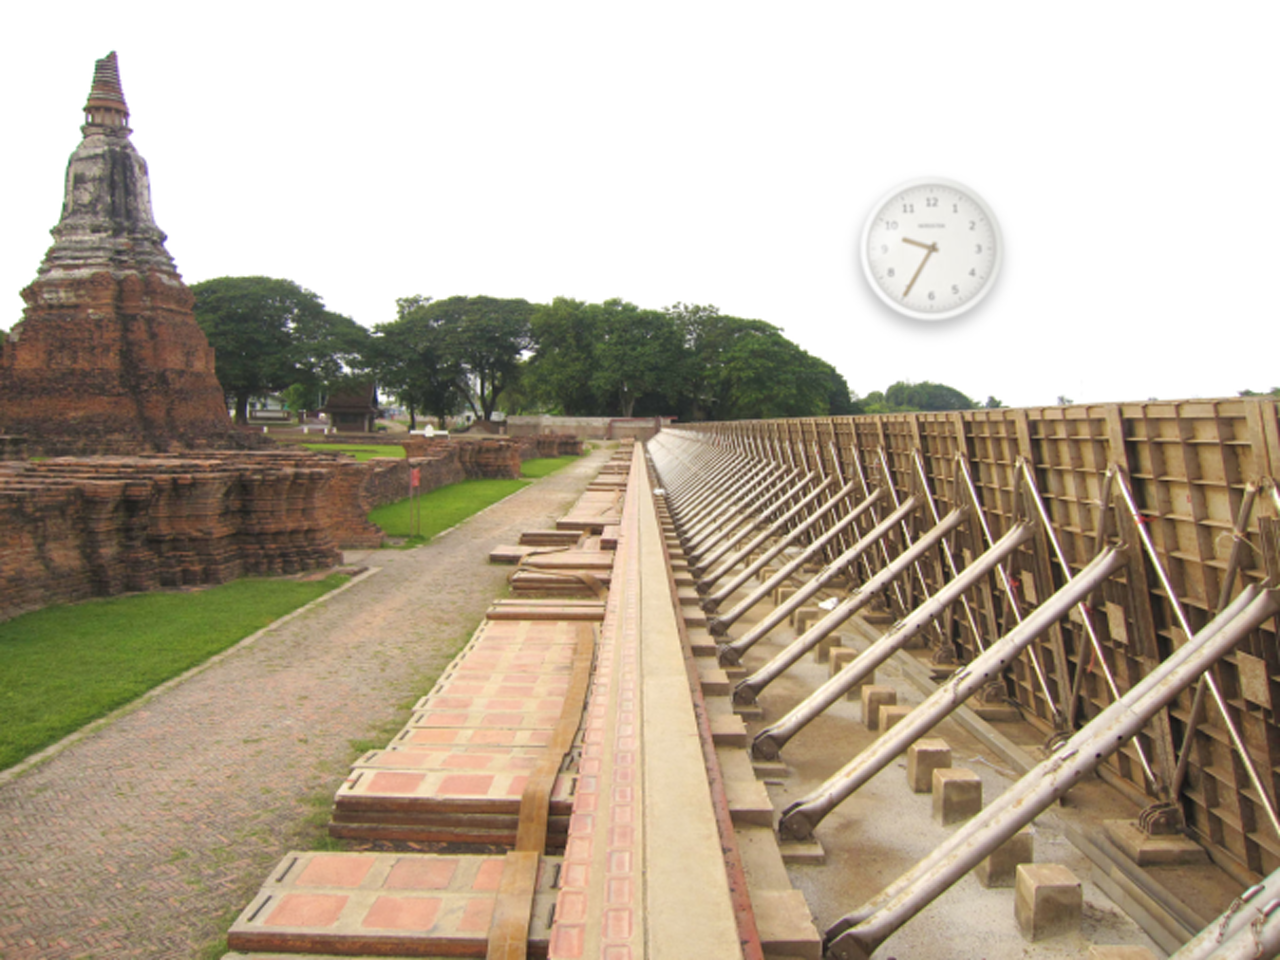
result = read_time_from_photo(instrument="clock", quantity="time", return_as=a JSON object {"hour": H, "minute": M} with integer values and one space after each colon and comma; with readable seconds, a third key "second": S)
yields {"hour": 9, "minute": 35}
